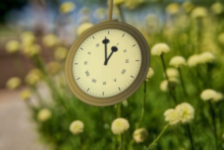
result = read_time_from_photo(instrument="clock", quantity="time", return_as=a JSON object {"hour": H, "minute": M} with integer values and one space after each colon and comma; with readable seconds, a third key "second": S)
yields {"hour": 12, "minute": 59}
